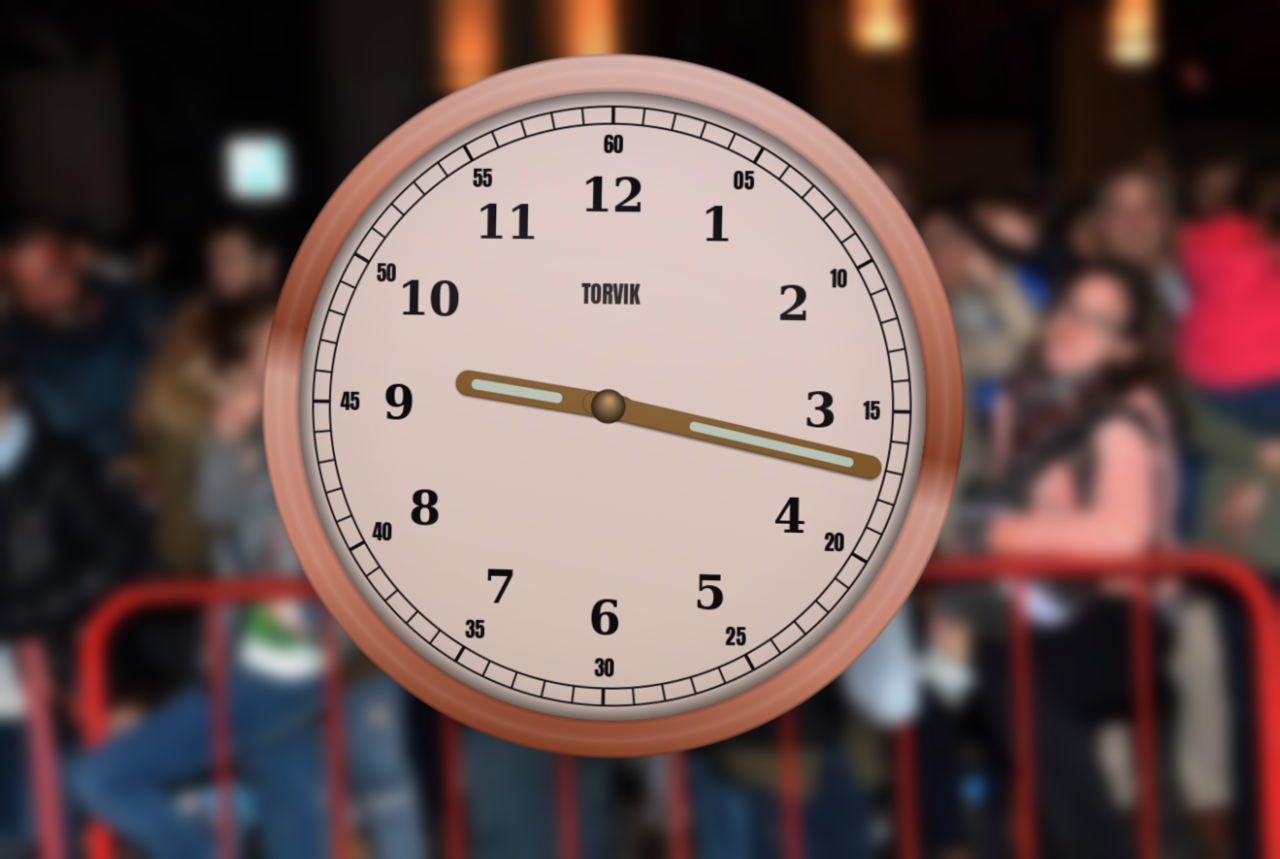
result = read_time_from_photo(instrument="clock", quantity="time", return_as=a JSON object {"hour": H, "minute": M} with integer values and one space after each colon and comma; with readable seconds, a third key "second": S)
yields {"hour": 9, "minute": 17}
